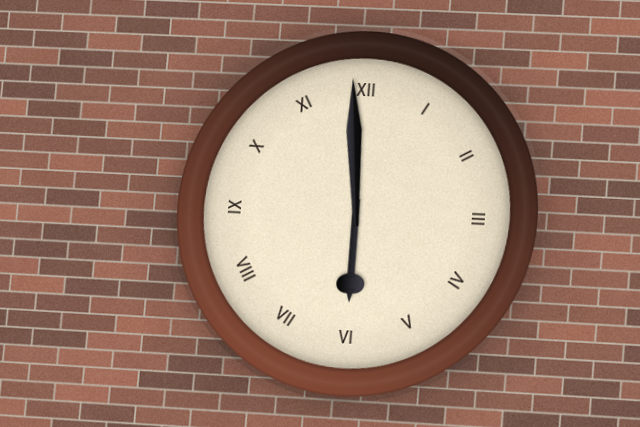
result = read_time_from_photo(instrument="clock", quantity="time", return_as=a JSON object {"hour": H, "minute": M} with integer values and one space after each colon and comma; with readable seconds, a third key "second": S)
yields {"hour": 5, "minute": 59}
